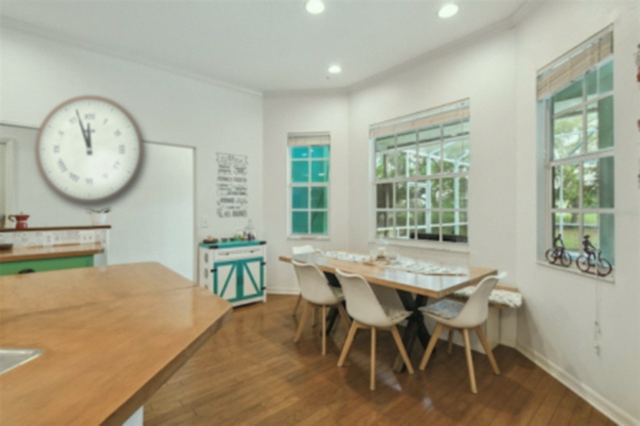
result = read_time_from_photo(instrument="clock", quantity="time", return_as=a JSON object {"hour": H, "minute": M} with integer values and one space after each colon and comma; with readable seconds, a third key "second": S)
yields {"hour": 11, "minute": 57}
